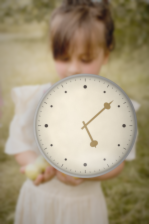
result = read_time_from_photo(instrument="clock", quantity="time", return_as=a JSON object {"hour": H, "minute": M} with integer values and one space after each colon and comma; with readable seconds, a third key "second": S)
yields {"hour": 5, "minute": 8}
